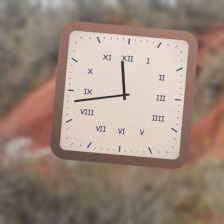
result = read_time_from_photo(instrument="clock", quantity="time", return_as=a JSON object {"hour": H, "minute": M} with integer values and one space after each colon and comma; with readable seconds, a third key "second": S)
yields {"hour": 11, "minute": 43}
